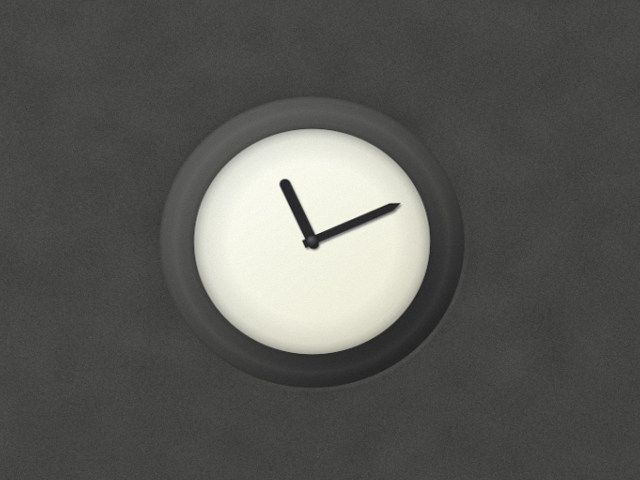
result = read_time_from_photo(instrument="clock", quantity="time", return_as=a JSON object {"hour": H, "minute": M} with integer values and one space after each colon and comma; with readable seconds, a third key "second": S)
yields {"hour": 11, "minute": 11}
